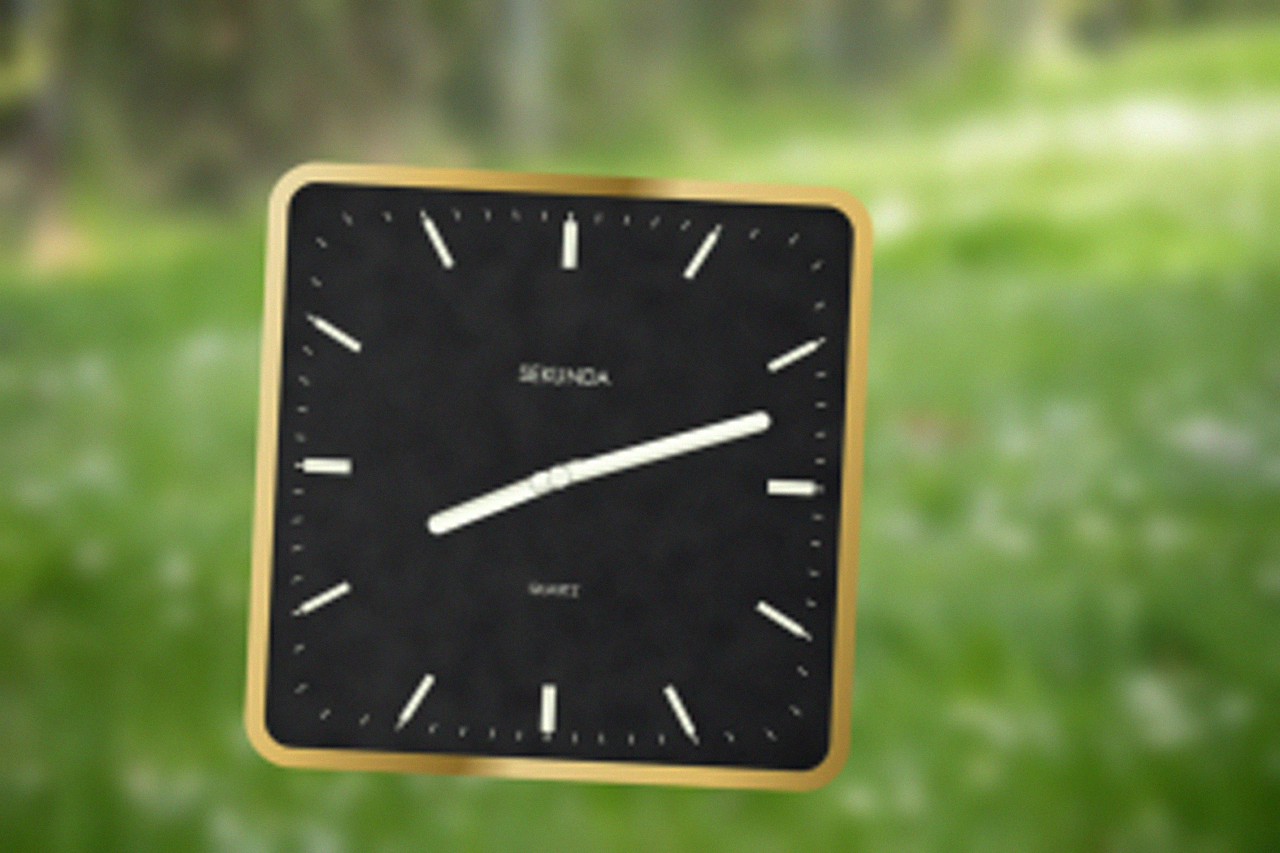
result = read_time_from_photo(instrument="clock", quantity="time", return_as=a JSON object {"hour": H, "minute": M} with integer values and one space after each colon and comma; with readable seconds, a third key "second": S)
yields {"hour": 8, "minute": 12}
